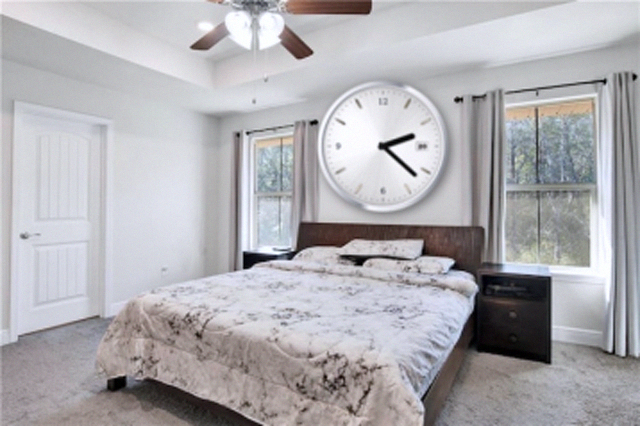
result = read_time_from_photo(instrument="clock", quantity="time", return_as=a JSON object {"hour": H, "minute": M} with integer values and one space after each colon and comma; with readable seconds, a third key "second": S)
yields {"hour": 2, "minute": 22}
